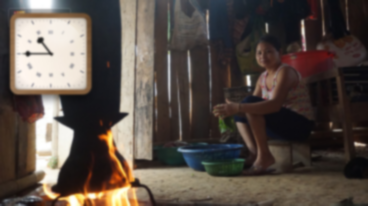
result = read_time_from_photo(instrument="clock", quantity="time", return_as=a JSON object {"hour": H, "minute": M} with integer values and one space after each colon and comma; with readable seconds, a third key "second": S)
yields {"hour": 10, "minute": 45}
